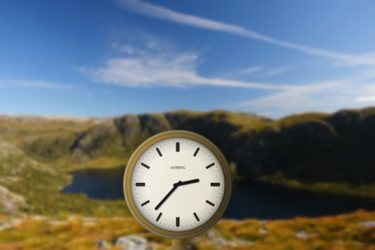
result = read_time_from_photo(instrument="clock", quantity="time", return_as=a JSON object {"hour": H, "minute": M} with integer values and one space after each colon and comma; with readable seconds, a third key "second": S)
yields {"hour": 2, "minute": 37}
